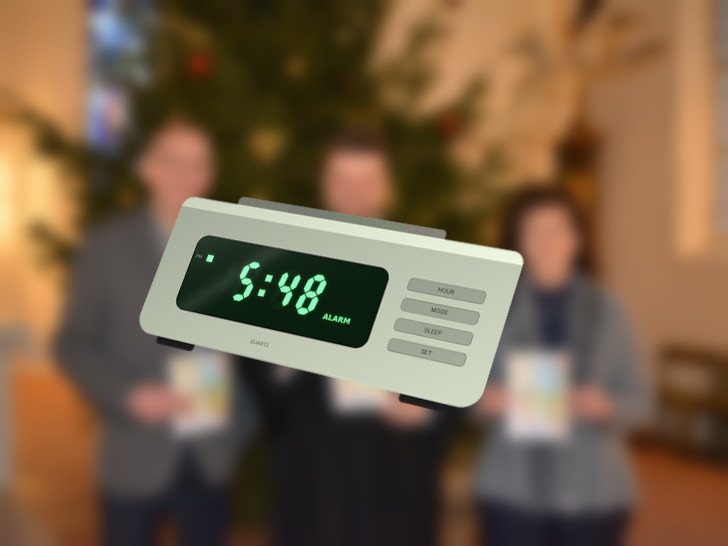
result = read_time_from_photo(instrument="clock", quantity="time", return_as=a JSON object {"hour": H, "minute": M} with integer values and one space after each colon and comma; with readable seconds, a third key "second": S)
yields {"hour": 5, "minute": 48}
